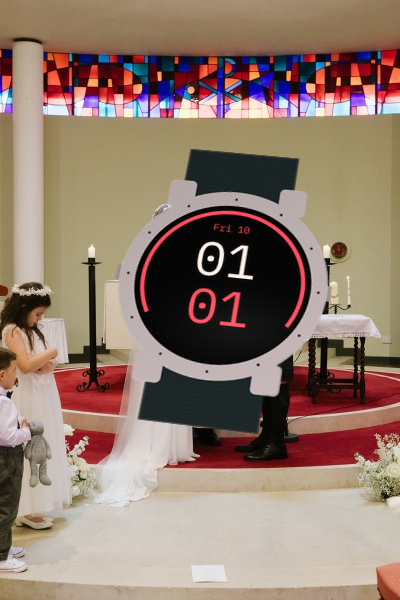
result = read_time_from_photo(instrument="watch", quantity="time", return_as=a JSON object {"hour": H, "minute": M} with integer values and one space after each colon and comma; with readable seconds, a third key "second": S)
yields {"hour": 1, "minute": 1}
